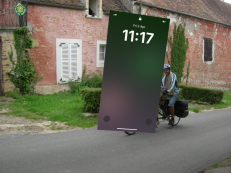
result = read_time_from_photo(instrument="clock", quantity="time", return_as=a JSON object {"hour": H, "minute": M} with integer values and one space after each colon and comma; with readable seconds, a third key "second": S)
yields {"hour": 11, "minute": 17}
